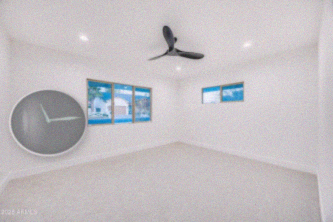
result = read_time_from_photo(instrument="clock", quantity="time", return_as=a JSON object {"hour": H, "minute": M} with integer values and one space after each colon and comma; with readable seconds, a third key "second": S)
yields {"hour": 11, "minute": 14}
